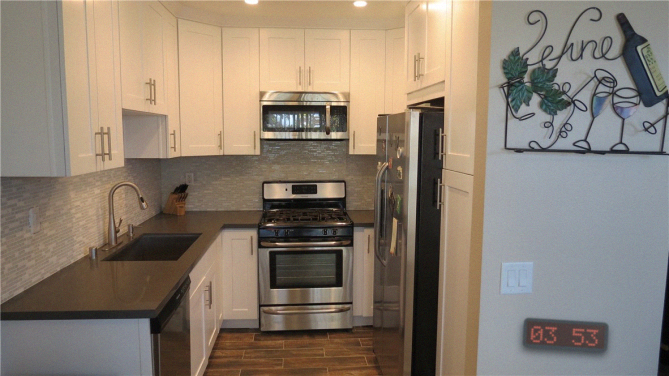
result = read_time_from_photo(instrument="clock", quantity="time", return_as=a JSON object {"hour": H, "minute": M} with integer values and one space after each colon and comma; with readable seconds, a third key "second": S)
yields {"hour": 3, "minute": 53}
